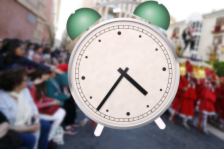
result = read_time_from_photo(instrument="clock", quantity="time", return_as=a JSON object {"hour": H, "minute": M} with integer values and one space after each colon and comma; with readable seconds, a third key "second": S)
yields {"hour": 4, "minute": 37}
